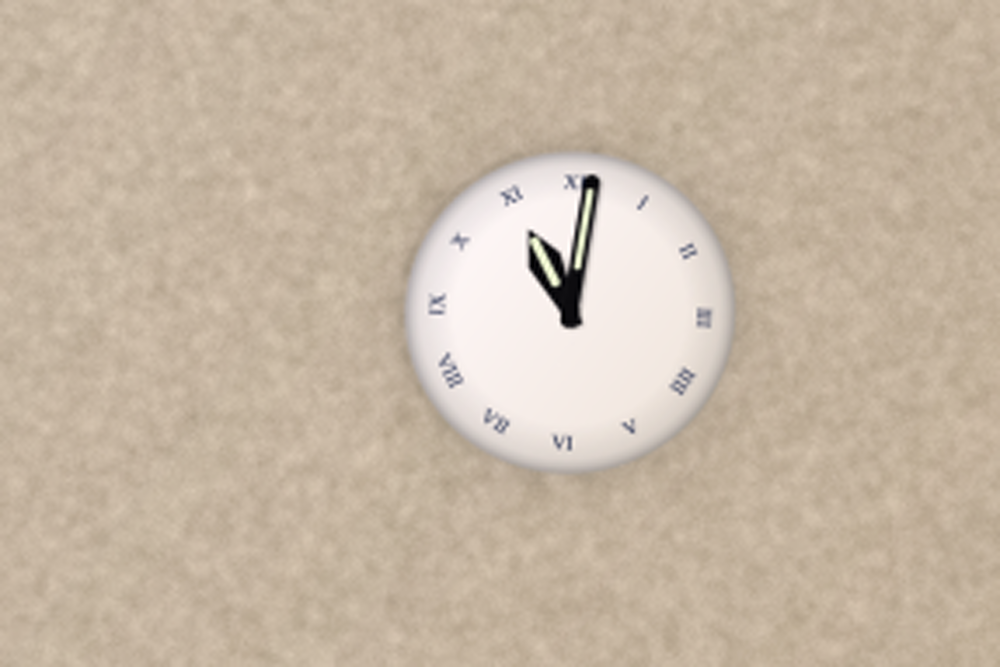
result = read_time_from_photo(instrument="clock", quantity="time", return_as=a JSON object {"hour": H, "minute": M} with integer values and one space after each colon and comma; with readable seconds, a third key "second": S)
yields {"hour": 11, "minute": 1}
